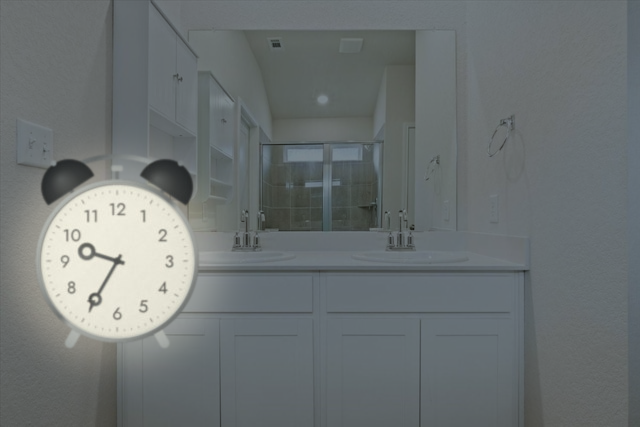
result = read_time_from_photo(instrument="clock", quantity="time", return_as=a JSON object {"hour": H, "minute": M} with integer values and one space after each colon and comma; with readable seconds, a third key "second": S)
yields {"hour": 9, "minute": 35}
